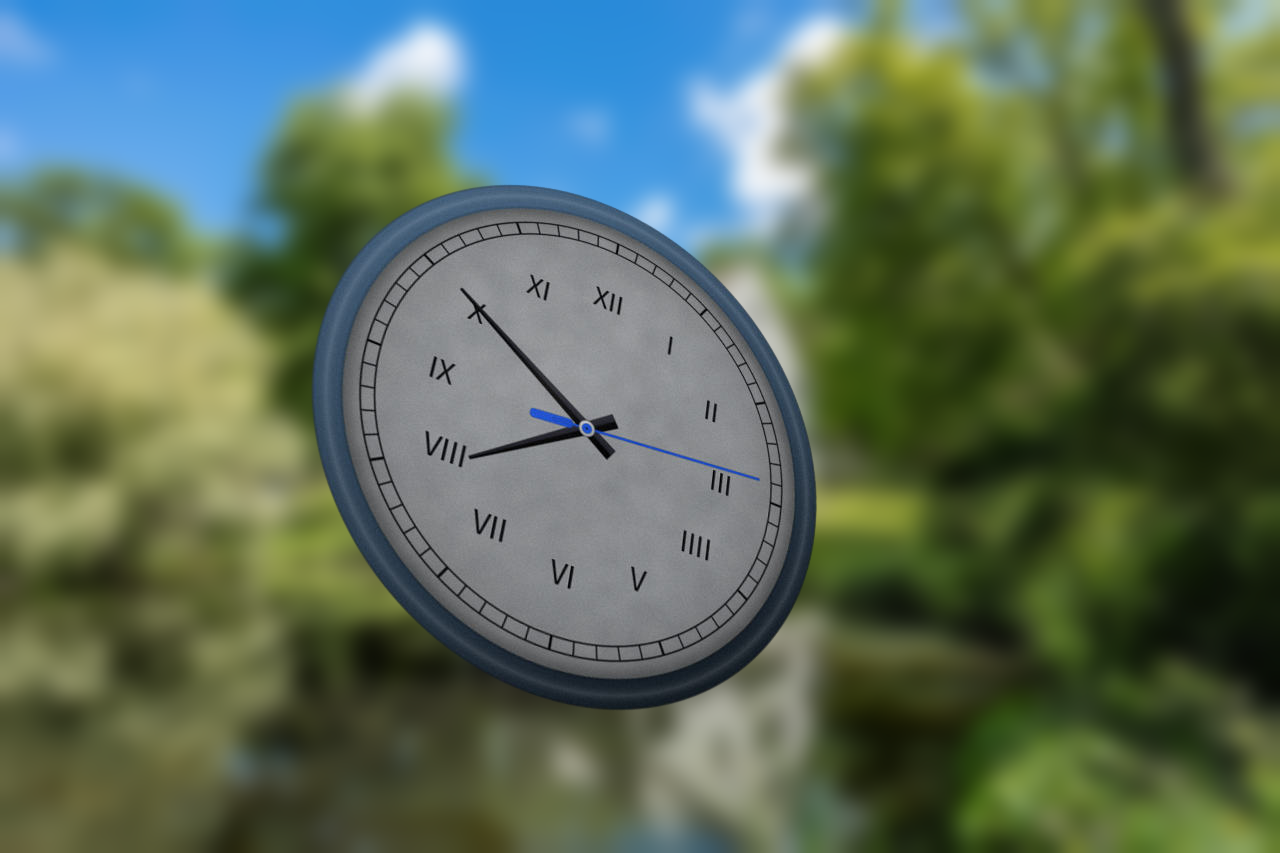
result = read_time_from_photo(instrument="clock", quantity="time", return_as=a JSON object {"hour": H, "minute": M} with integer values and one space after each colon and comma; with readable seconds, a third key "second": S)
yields {"hour": 7, "minute": 50, "second": 14}
